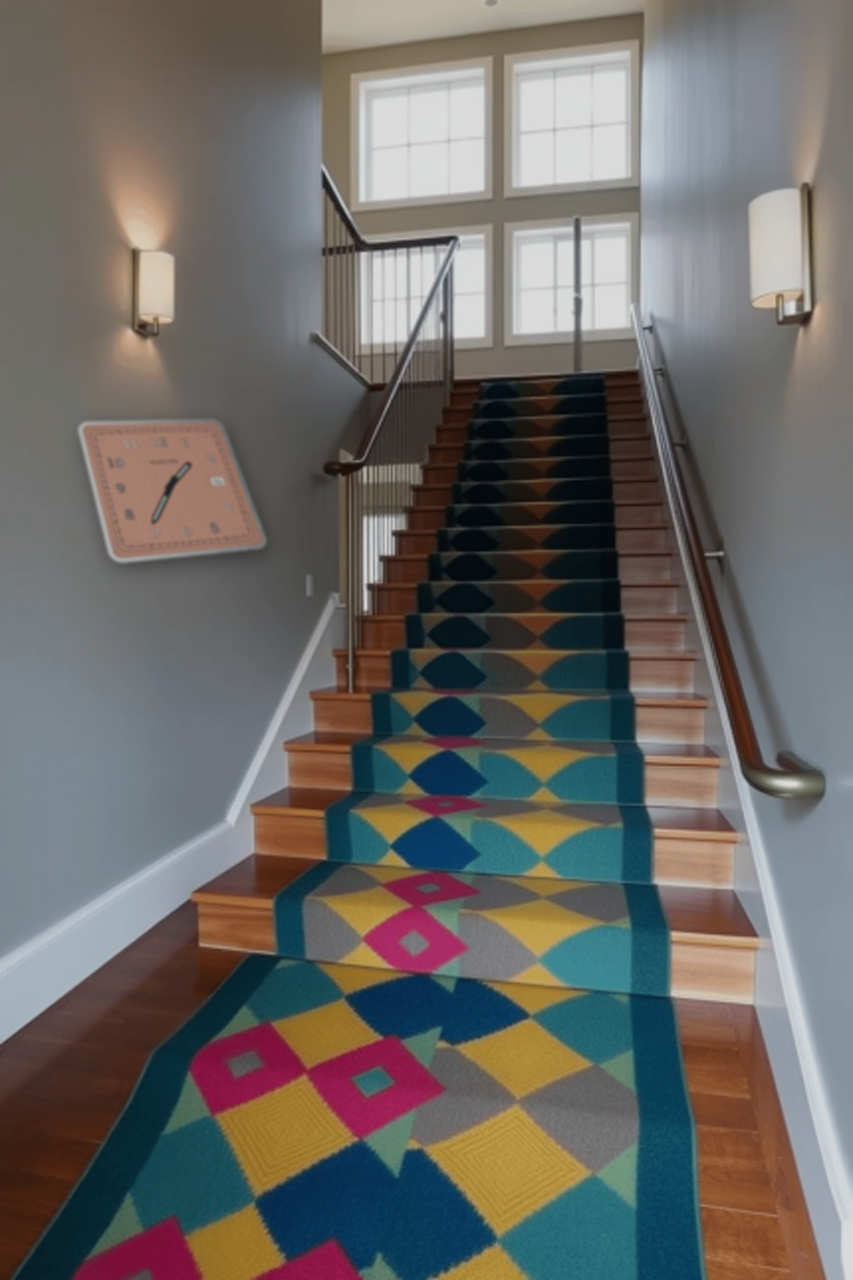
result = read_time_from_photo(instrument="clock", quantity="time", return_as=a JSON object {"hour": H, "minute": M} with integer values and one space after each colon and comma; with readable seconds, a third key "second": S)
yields {"hour": 1, "minute": 36}
